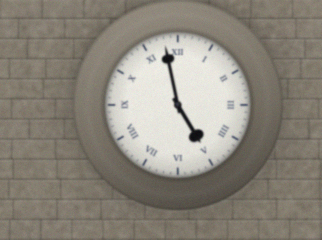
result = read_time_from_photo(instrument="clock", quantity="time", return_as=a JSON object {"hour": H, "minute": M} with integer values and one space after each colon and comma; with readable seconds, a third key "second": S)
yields {"hour": 4, "minute": 58}
